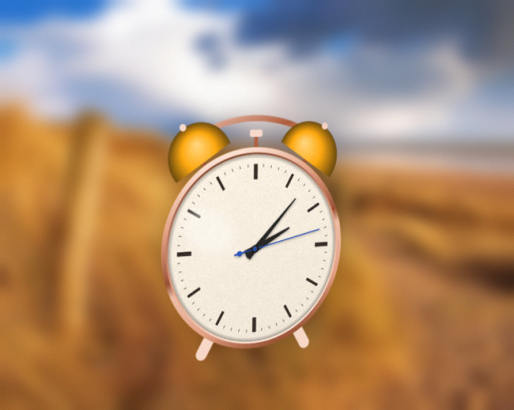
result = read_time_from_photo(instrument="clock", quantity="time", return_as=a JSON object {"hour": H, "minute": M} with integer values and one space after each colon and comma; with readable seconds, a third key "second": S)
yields {"hour": 2, "minute": 7, "second": 13}
